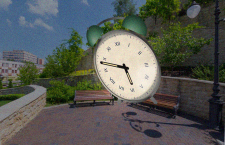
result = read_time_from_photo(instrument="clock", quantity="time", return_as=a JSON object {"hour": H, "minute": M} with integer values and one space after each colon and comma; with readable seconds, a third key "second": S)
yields {"hour": 5, "minute": 48}
